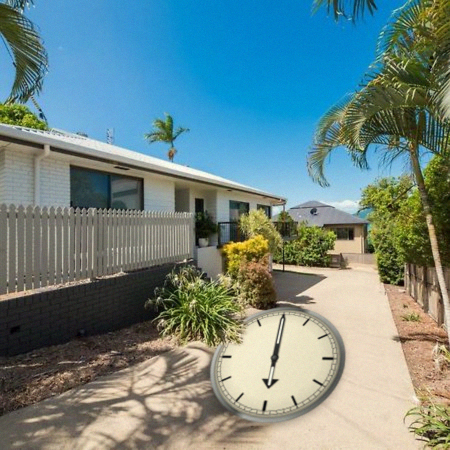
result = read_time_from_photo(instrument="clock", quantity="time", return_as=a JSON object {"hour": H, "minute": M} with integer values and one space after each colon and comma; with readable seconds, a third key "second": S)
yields {"hour": 6, "minute": 0}
